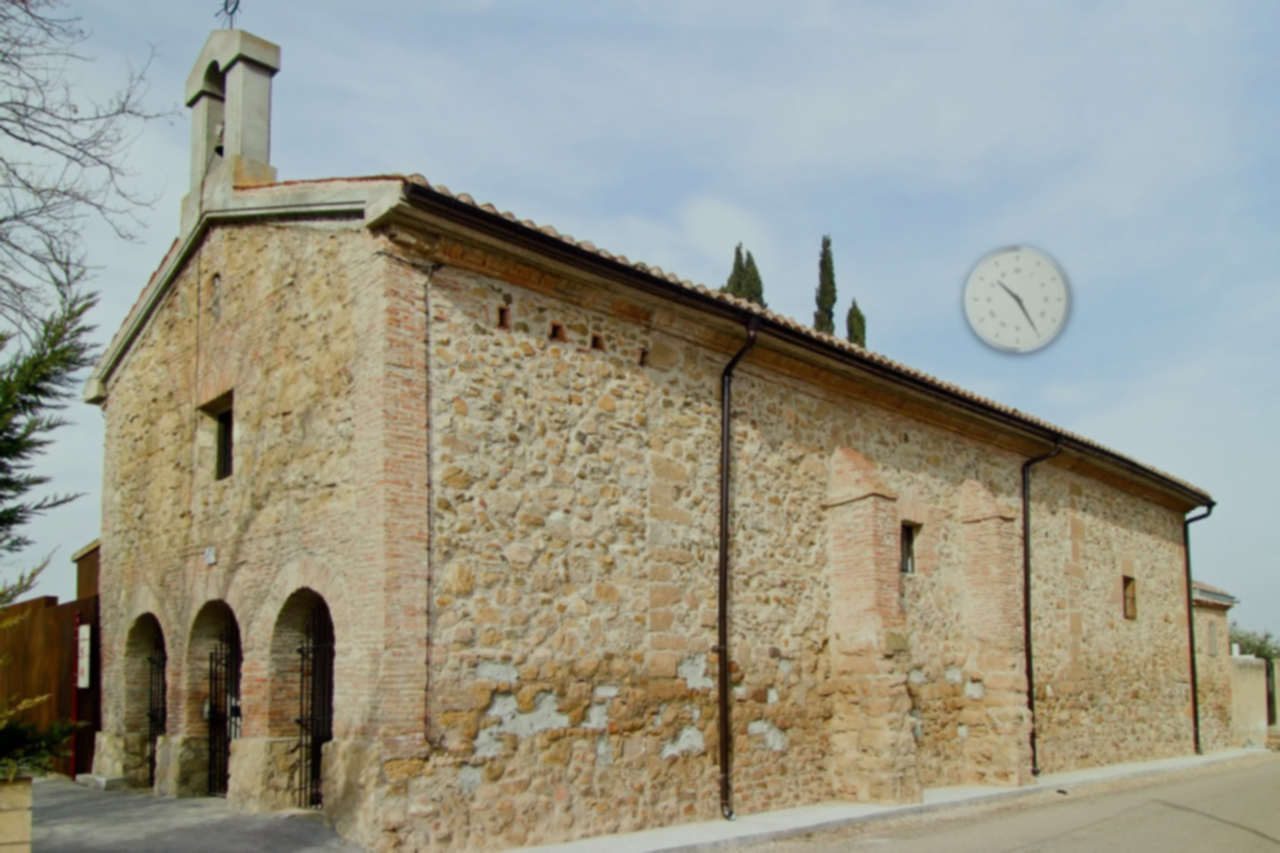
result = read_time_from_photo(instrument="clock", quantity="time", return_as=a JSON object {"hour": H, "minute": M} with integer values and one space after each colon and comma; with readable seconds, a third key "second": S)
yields {"hour": 10, "minute": 25}
